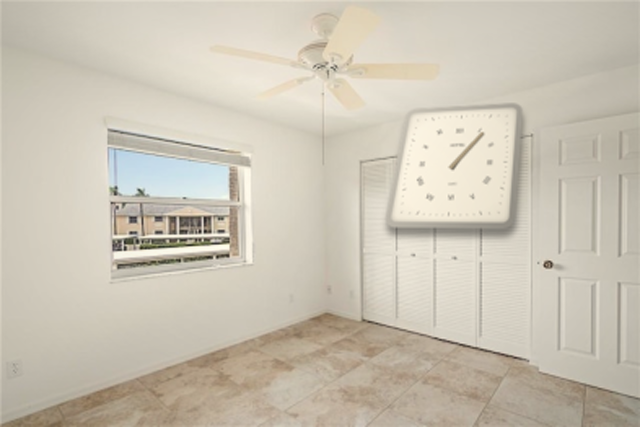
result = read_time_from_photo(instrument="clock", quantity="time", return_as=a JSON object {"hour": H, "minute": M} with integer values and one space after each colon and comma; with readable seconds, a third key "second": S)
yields {"hour": 1, "minute": 6}
